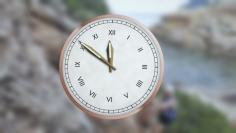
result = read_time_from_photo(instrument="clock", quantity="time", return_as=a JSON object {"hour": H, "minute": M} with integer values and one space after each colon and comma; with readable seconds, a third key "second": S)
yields {"hour": 11, "minute": 51}
